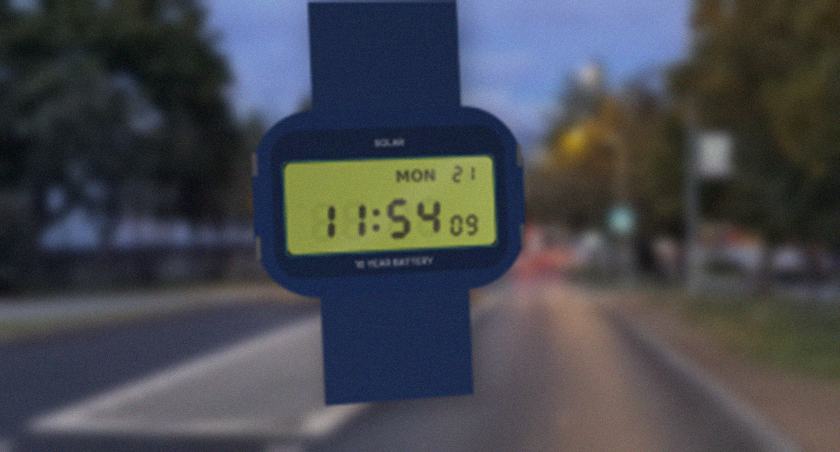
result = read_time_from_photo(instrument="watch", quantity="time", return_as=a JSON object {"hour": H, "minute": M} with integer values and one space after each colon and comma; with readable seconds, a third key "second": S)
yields {"hour": 11, "minute": 54, "second": 9}
